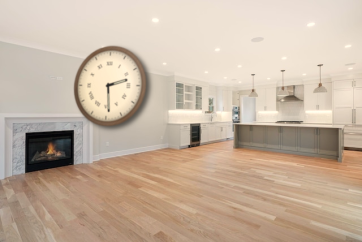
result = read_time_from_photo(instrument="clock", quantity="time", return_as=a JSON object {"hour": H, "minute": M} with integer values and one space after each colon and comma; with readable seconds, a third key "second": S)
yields {"hour": 2, "minute": 29}
